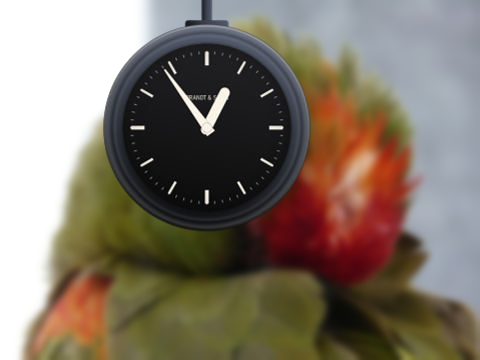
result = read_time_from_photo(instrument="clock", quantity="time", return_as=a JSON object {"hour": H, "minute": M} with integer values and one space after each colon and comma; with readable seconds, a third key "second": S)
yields {"hour": 12, "minute": 54}
